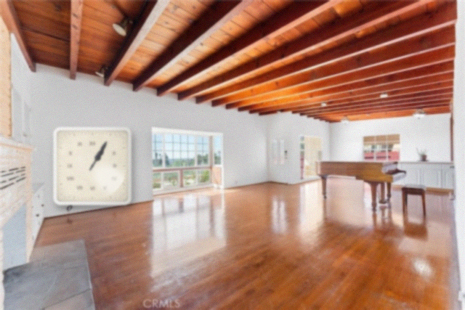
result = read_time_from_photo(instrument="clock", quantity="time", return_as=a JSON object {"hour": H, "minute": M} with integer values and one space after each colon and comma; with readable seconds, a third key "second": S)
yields {"hour": 1, "minute": 5}
